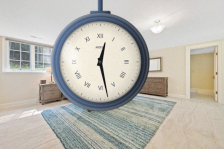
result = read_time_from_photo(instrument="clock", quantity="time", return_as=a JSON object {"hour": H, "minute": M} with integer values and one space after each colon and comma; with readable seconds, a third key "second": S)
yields {"hour": 12, "minute": 28}
